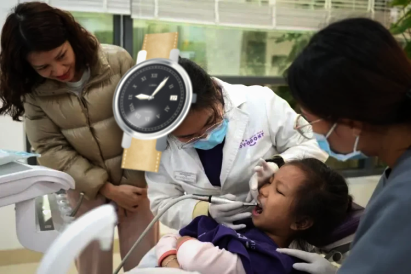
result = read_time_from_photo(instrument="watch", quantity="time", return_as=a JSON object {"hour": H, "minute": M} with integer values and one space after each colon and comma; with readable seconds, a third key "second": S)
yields {"hour": 9, "minute": 6}
